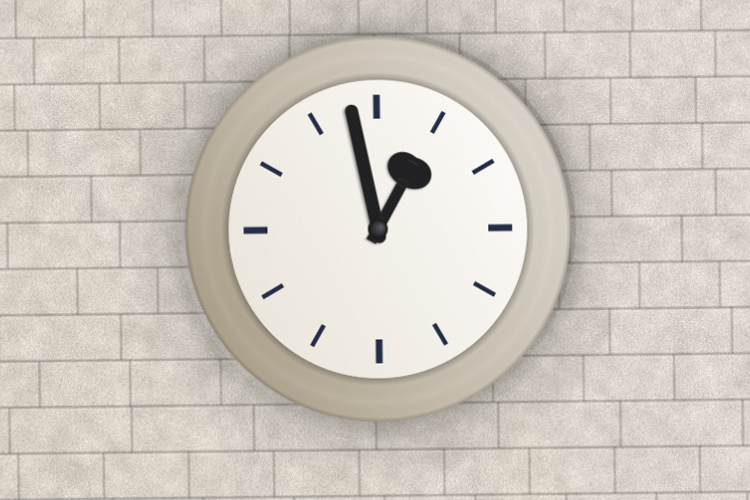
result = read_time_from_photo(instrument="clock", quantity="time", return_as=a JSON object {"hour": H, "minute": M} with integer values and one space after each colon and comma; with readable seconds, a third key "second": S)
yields {"hour": 12, "minute": 58}
